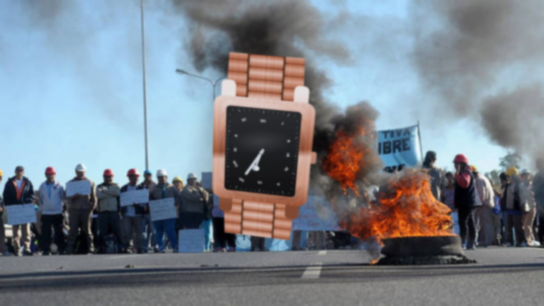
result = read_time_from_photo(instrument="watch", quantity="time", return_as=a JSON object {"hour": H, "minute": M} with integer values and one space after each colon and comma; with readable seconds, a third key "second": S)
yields {"hour": 6, "minute": 35}
